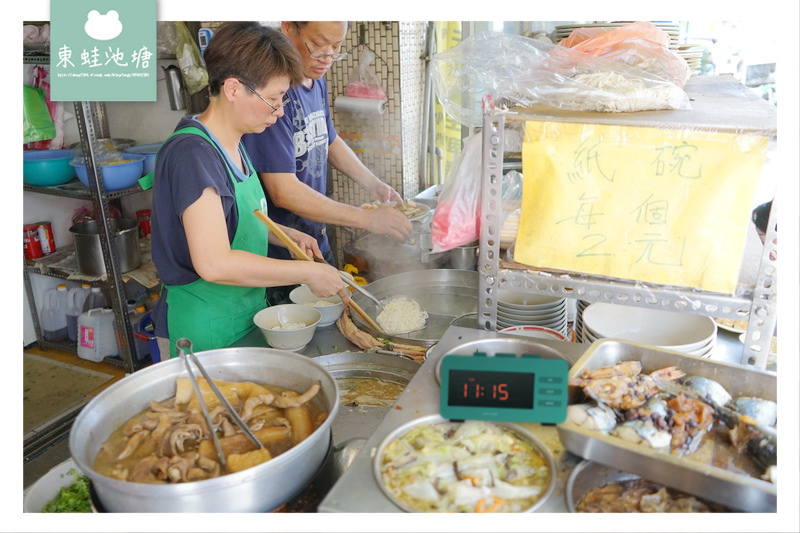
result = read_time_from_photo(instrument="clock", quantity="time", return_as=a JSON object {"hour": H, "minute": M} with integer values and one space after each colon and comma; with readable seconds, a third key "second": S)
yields {"hour": 11, "minute": 15}
